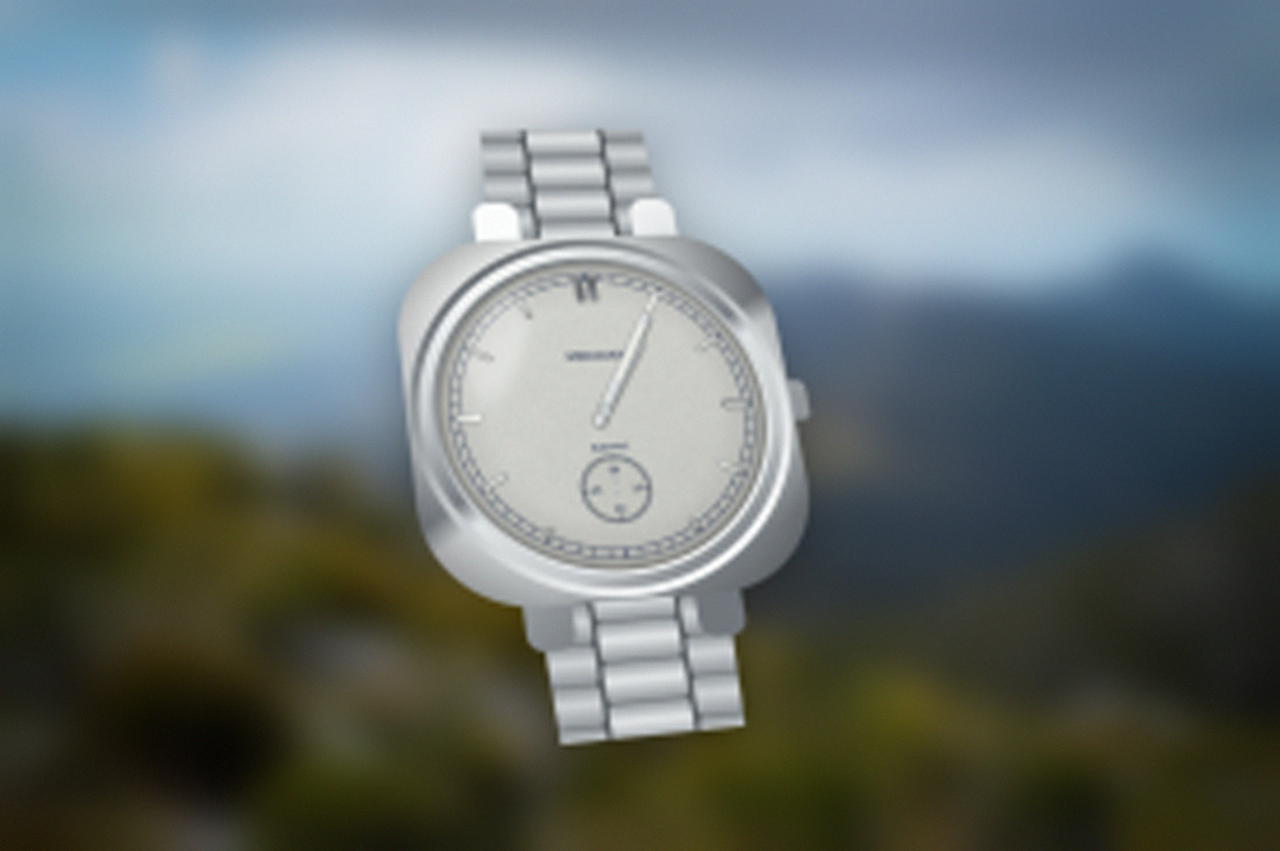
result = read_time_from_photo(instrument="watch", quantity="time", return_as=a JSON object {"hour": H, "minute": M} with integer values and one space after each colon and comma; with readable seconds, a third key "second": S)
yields {"hour": 1, "minute": 5}
